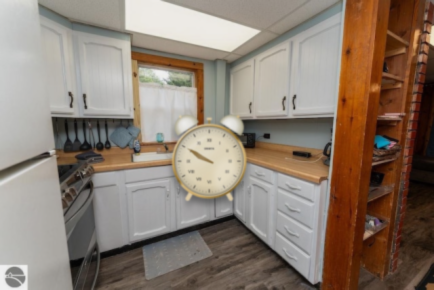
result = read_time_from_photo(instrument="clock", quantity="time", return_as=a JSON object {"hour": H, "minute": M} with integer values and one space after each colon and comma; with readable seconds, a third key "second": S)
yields {"hour": 9, "minute": 50}
